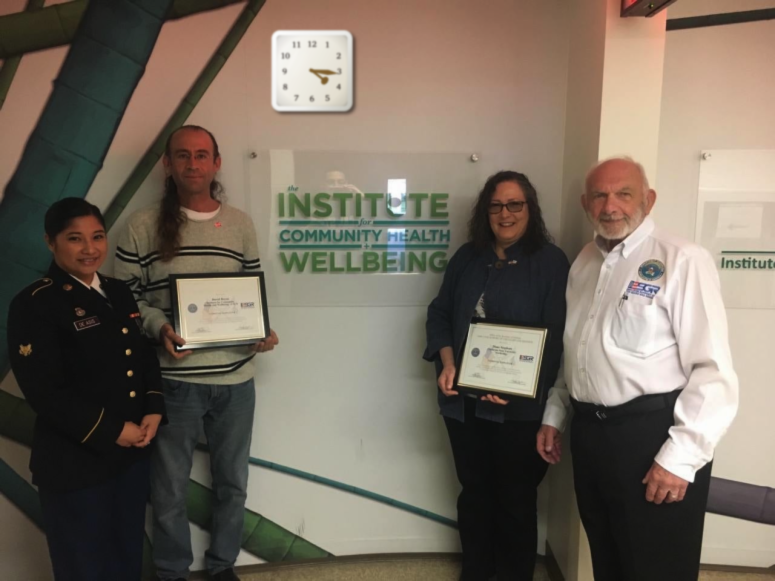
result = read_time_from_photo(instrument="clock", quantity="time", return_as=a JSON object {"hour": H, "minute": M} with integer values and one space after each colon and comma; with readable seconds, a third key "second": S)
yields {"hour": 4, "minute": 16}
